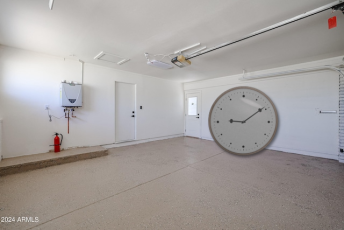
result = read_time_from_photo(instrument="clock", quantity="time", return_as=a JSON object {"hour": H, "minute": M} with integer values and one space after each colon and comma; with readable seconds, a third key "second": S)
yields {"hour": 9, "minute": 9}
